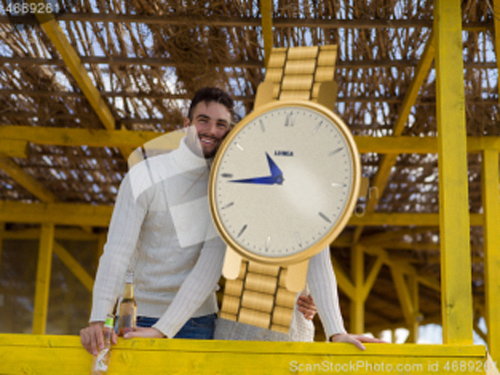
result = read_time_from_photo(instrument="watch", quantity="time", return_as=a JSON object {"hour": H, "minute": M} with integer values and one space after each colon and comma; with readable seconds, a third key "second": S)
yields {"hour": 10, "minute": 44}
